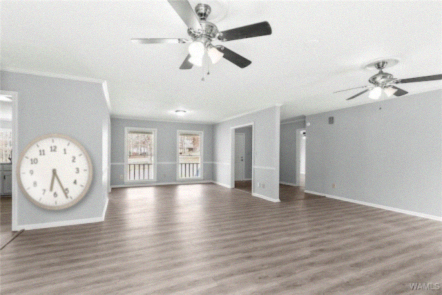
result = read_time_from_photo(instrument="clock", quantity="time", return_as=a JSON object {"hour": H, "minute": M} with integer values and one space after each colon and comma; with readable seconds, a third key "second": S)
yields {"hour": 6, "minute": 26}
